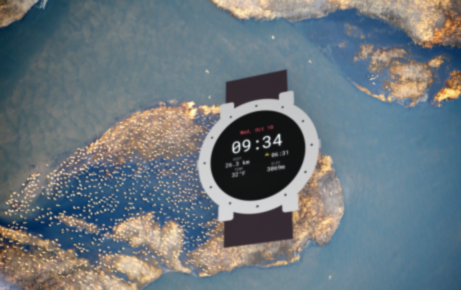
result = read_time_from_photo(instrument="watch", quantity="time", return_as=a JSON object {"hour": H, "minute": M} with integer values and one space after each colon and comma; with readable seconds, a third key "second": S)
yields {"hour": 9, "minute": 34}
